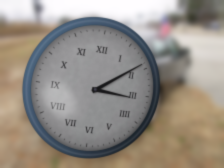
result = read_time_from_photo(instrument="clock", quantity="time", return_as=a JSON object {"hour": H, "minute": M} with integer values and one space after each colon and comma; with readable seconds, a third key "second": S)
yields {"hour": 3, "minute": 9}
